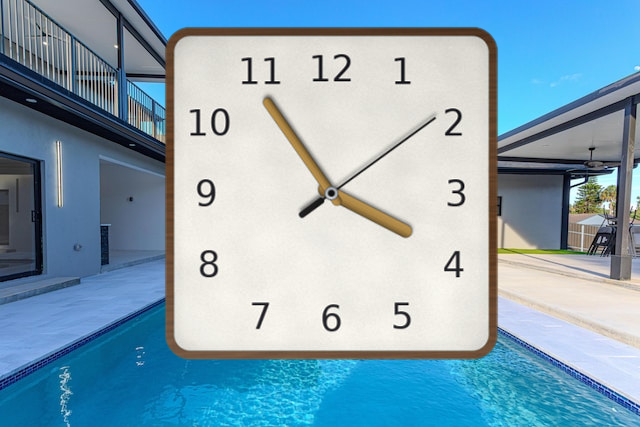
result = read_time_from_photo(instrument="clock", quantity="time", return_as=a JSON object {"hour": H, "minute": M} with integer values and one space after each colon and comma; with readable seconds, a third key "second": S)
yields {"hour": 3, "minute": 54, "second": 9}
